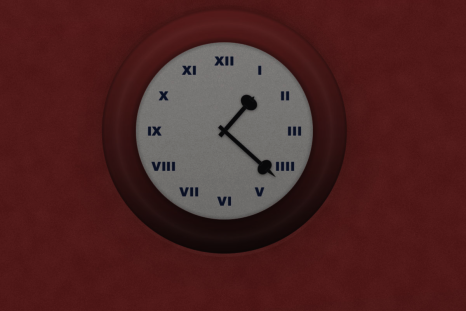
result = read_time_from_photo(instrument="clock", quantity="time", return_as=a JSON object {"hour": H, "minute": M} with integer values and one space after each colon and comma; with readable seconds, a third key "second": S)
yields {"hour": 1, "minute": 22}
